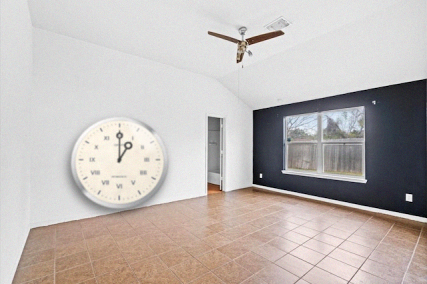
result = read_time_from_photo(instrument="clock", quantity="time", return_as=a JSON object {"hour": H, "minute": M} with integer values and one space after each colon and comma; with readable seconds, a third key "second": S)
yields {"hour": 1, "minute": 0}
